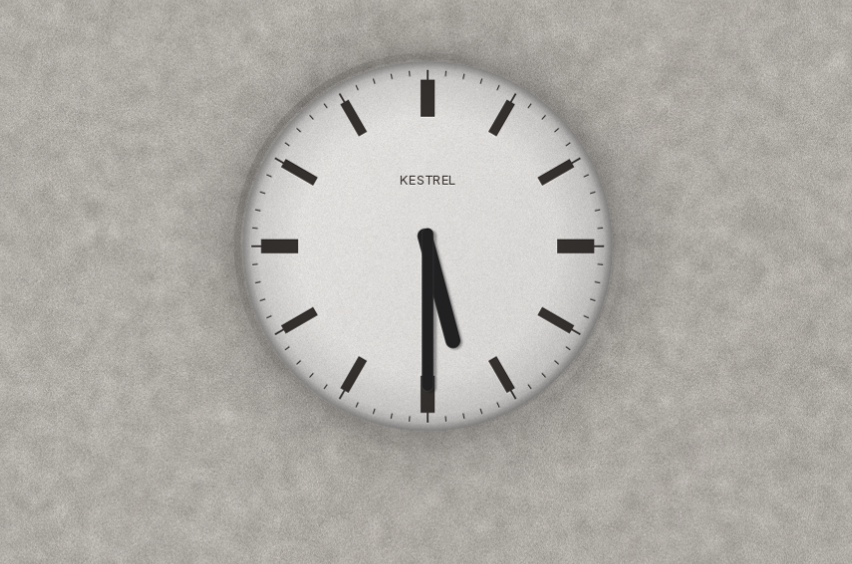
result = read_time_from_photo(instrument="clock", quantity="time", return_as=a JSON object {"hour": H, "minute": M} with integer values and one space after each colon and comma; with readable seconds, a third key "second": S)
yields {"hour": 5, "minute": 30}
